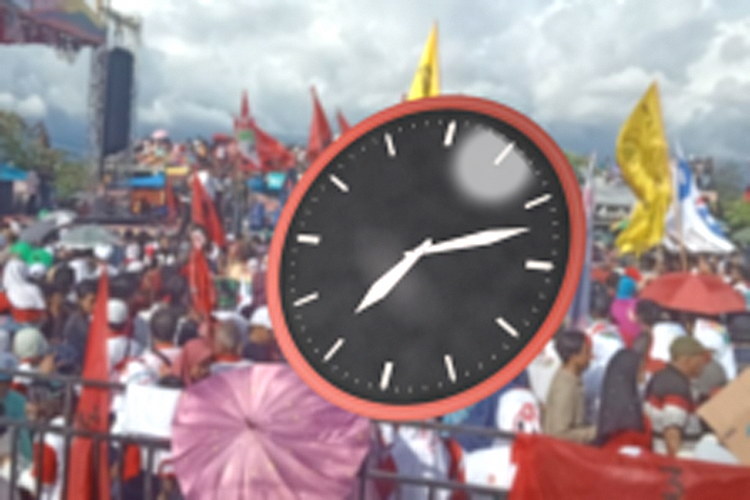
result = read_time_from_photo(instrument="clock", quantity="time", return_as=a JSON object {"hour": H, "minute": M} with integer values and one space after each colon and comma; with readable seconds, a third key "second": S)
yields {"hour": 7, "minute": 12}
